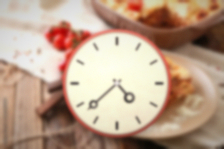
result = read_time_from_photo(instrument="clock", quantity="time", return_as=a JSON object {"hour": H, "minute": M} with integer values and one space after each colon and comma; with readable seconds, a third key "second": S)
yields {"hour": 4, "minute": 38}
